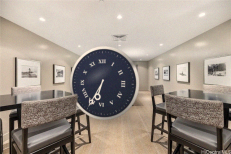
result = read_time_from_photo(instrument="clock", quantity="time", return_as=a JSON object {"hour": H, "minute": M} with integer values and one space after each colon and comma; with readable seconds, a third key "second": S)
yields {"hour": 6, "minute": 35}
